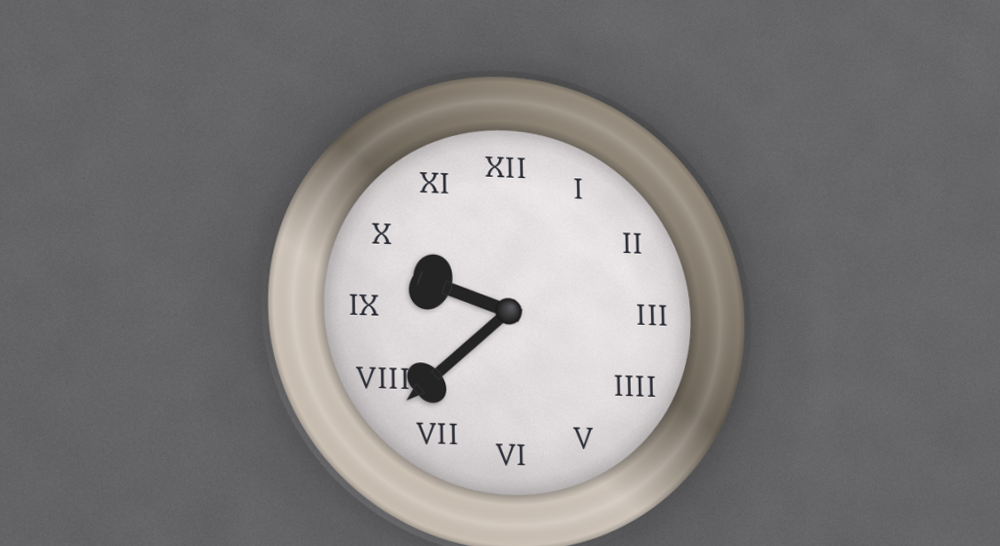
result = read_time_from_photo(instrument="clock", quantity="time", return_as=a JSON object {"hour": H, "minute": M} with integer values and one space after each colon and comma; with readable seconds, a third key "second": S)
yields {"hour": 9, "minute": 38}
